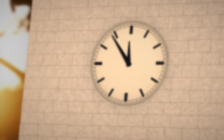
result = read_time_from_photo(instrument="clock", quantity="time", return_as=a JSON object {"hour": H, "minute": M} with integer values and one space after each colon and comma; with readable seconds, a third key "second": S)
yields {"hour": 11, "minute": 54}
